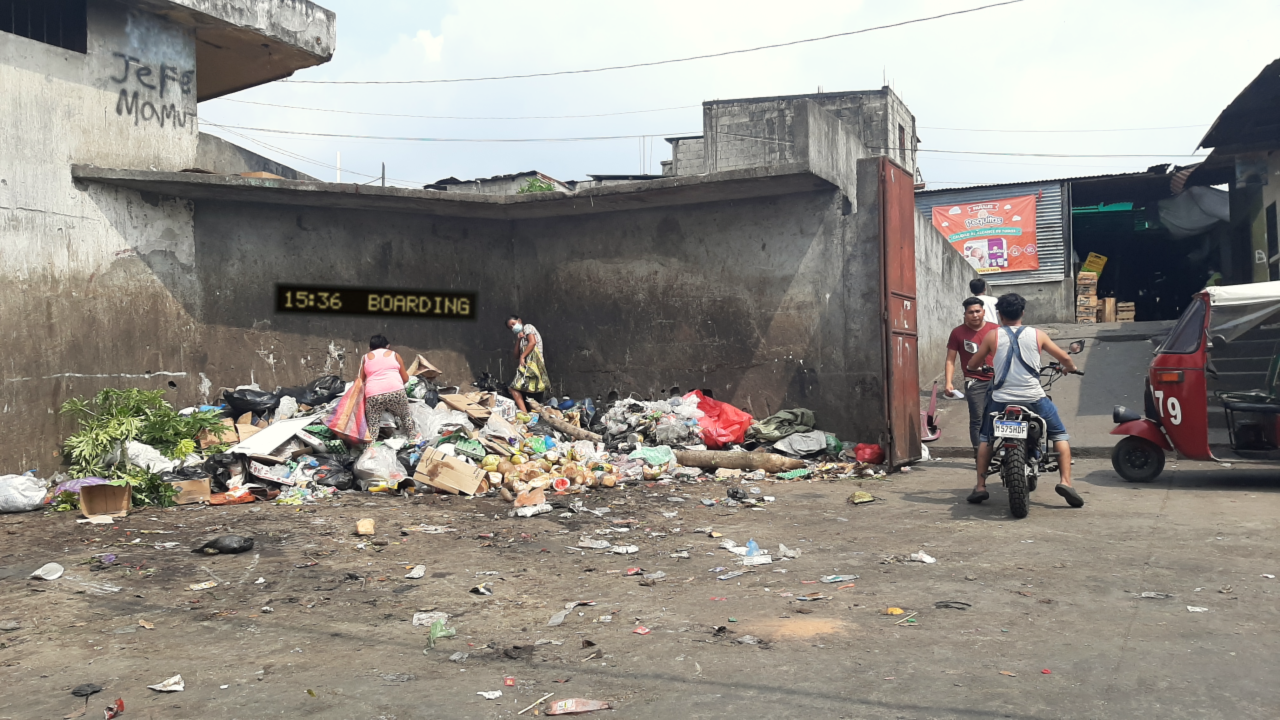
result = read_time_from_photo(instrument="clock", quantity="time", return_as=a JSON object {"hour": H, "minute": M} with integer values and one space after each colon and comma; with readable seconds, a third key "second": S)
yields {"hour": 15, "minute": 36}
